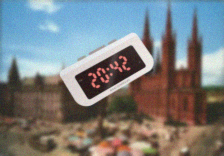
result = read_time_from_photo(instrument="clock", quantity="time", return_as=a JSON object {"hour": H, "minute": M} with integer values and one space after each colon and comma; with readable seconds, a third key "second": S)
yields {"hour": 20, "minute": 42}
